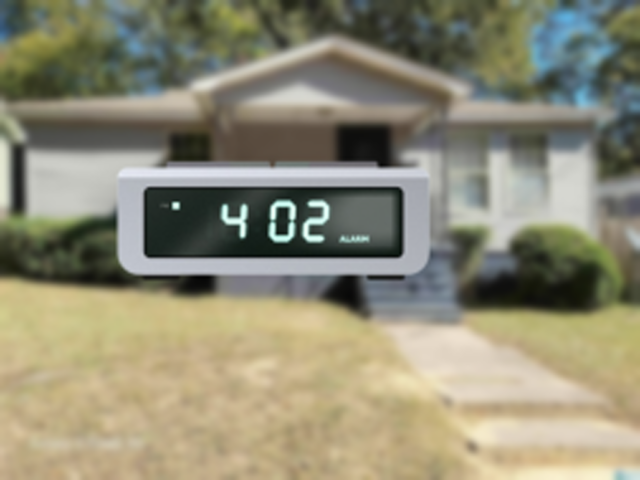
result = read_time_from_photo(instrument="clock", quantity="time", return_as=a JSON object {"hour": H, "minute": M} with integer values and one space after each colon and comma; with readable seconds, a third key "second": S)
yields {"hour": 4, "minute": 2}
